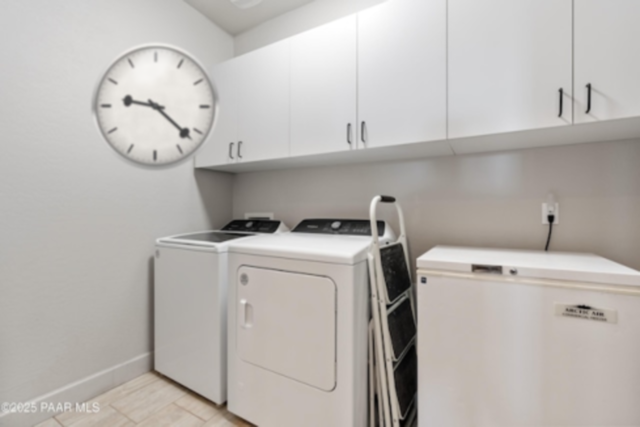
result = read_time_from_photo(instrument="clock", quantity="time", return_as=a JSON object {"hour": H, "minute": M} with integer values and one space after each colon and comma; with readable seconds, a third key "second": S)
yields {"hour": 9, "minute": 22}
